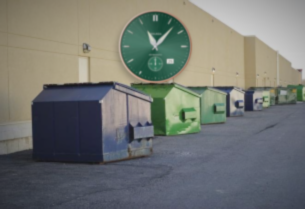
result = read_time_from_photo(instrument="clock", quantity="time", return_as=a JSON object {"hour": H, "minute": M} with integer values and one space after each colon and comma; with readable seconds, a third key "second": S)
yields {"hour": 11, "minute": 7}
